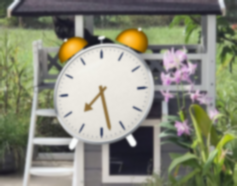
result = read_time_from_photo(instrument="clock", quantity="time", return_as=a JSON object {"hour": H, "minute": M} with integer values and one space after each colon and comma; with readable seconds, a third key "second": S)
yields {"hour": 7, "minute": 28}
